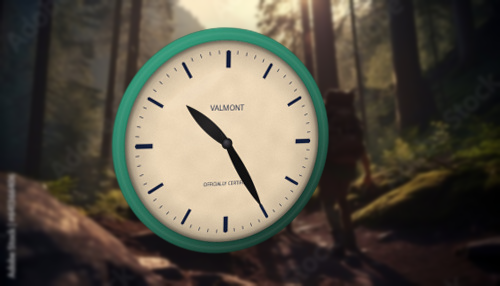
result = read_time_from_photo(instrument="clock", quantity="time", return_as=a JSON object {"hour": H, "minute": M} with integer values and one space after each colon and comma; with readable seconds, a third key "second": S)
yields {"hour": 10, "minute": 25}
